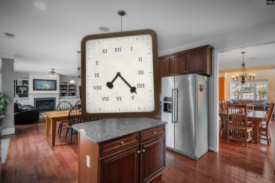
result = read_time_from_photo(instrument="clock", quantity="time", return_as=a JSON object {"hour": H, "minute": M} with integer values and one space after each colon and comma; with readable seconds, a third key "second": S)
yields {"hour": 7, "minute": 23}
